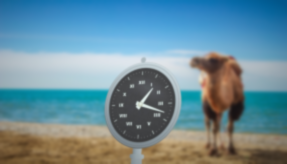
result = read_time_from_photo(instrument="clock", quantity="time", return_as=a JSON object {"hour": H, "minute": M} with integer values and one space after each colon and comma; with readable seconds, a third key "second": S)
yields {"hour": 1, "minute": 18}
